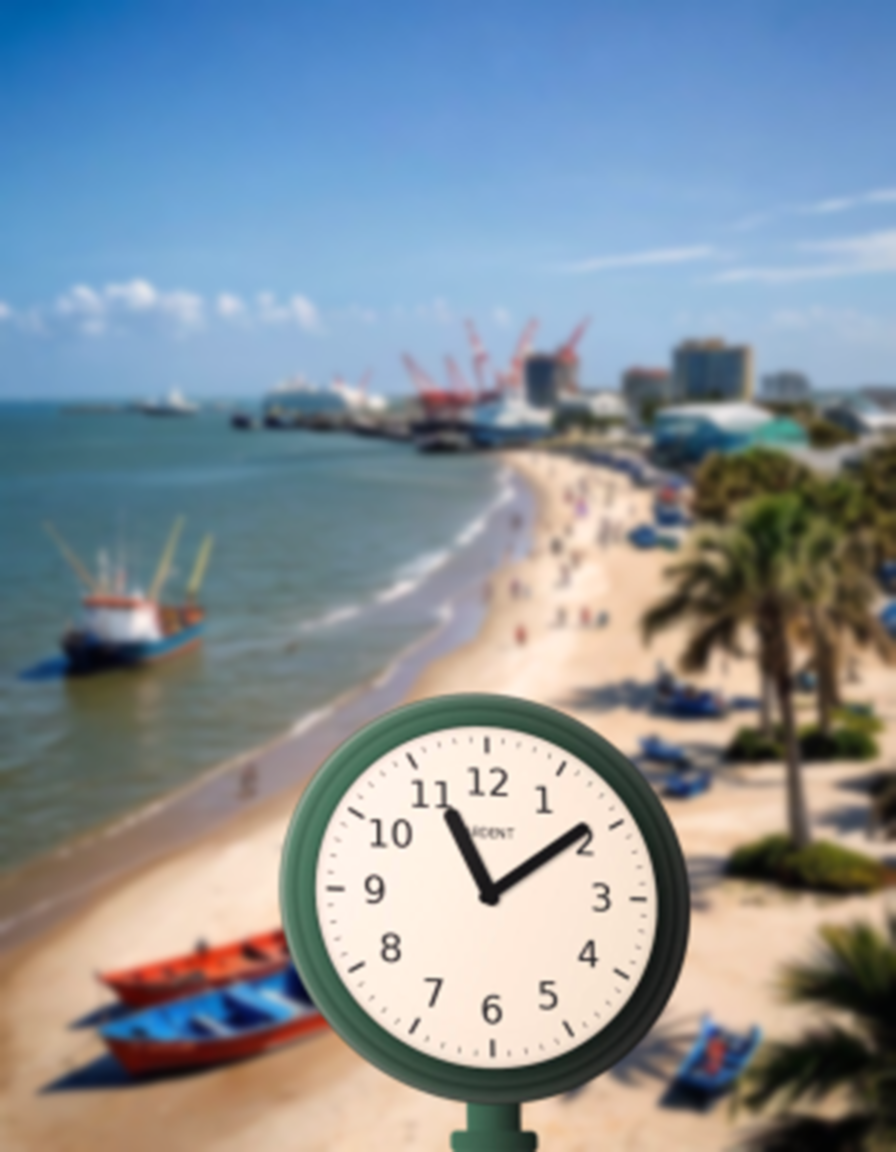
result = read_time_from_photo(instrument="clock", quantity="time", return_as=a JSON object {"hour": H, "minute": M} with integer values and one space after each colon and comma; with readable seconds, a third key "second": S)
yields {"hour": 11, "minute": 9}
